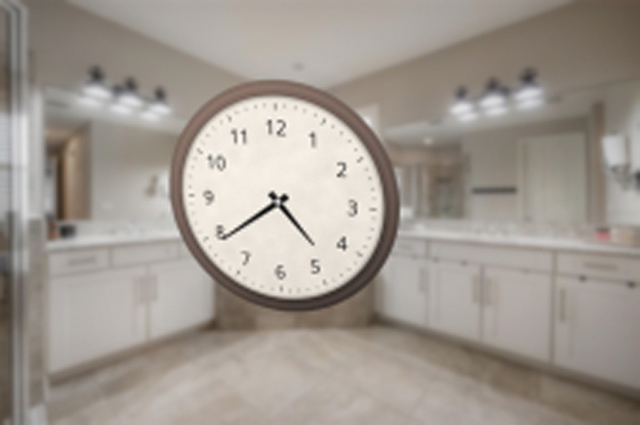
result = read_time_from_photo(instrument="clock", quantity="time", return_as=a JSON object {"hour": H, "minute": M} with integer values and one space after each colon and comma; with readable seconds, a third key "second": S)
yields {"hour": 4, "minute": 39}
